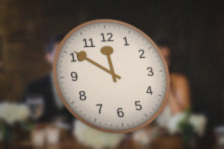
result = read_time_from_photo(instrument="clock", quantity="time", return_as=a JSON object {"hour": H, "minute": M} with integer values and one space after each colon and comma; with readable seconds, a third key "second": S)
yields {"hour": 11, "minute": 51}
